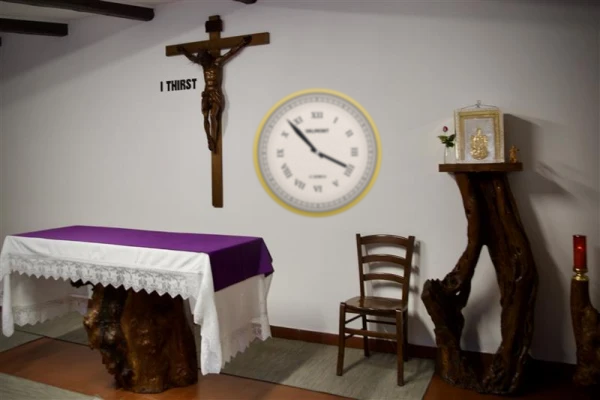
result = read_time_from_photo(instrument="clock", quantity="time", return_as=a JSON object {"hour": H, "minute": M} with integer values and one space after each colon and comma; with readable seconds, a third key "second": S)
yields {"hour": 3, "minute": 53}
